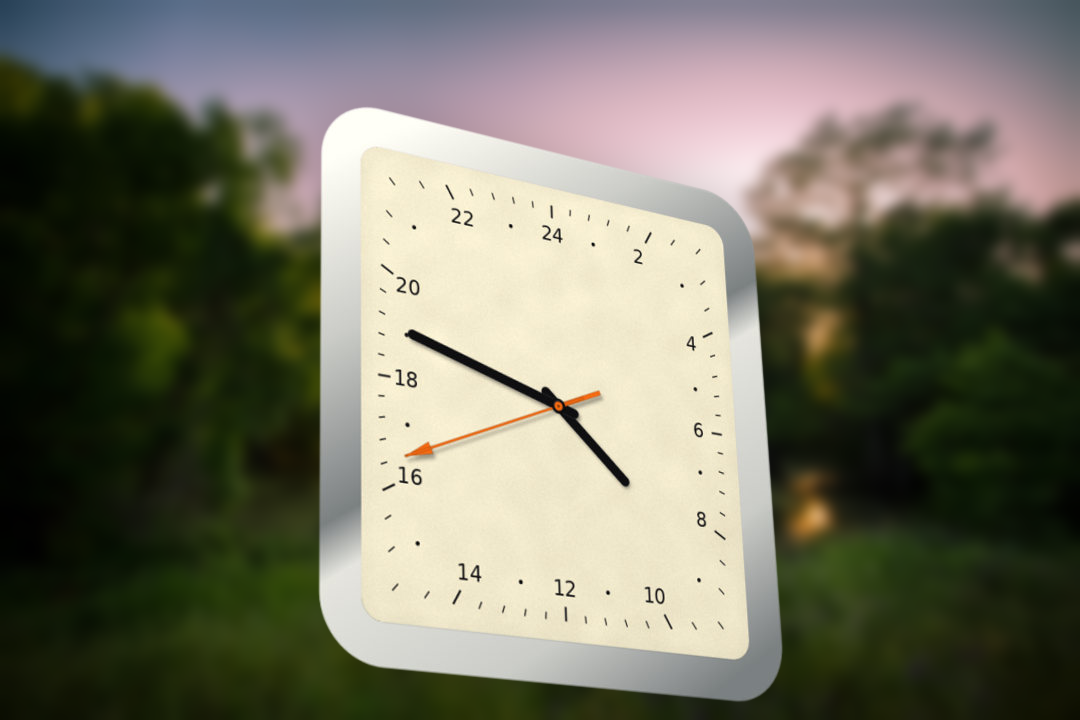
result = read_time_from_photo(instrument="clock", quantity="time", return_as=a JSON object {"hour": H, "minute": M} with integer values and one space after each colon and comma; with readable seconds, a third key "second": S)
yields {"hour": 8, "minute": 47, "second": 41}
